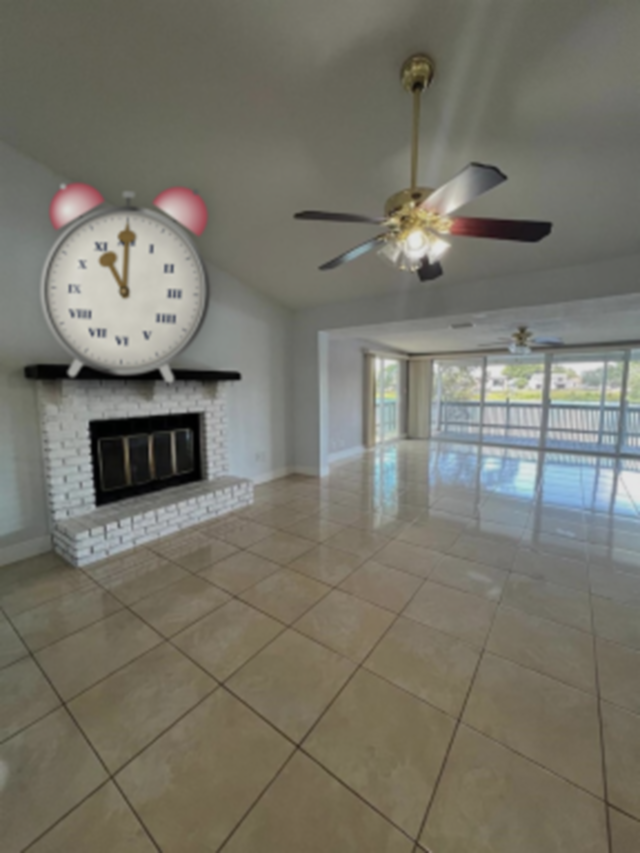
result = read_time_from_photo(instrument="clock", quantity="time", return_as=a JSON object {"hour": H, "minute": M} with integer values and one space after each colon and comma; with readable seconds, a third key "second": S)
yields {"hour": 11, "minute": 0}
